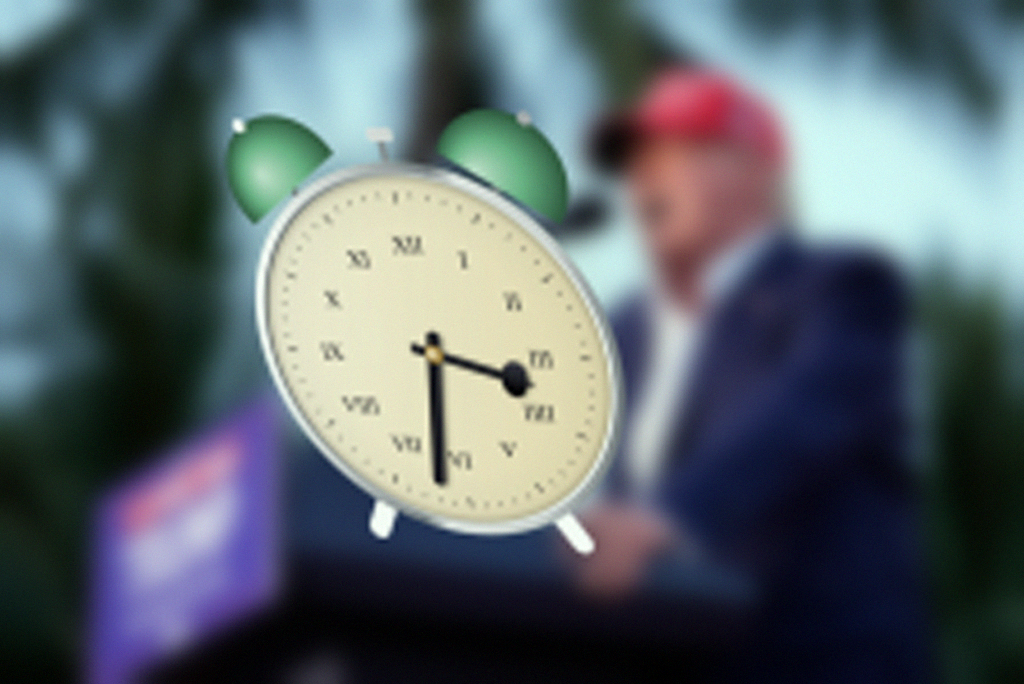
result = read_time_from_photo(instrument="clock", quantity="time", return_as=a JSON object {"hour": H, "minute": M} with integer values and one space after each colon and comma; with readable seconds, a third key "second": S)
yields {"hour": 3, "minute": 32}
